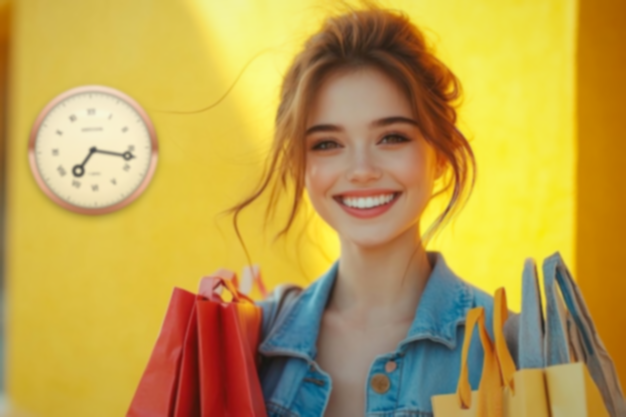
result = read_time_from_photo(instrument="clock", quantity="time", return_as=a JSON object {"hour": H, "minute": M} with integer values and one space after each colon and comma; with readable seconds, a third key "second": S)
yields {"hour": 7, "minute": 17}
